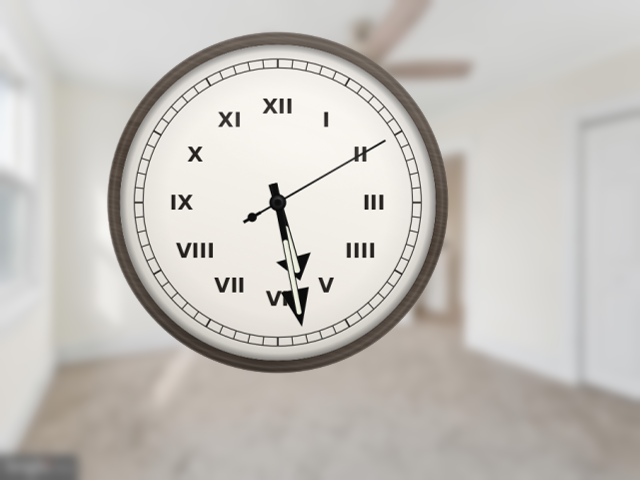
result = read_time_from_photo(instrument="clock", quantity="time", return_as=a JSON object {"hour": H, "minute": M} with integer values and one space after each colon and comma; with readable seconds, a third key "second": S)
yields {"hour": 5, "minute": 28, "second": 10}
